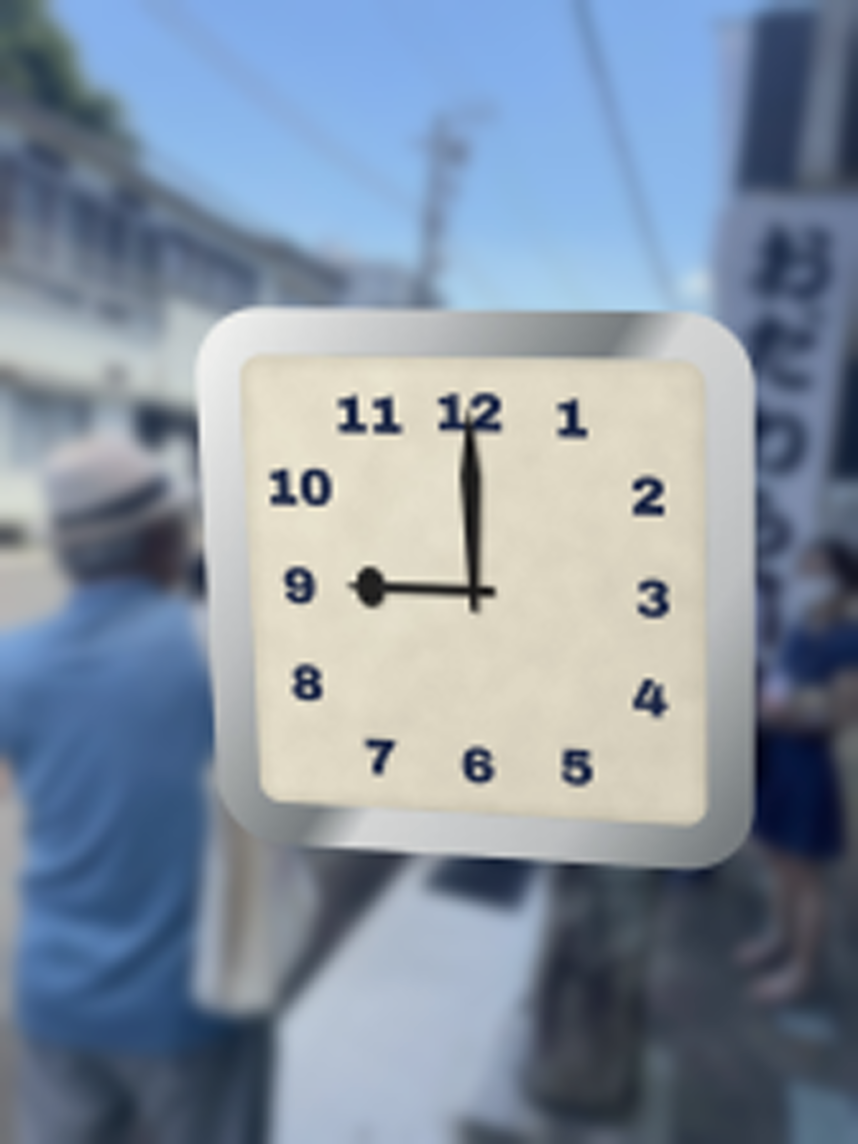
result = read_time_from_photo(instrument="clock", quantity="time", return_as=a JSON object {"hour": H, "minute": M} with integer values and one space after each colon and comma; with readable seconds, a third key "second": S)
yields {"hour": 9, "minute": 0}
